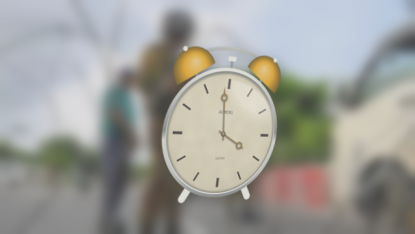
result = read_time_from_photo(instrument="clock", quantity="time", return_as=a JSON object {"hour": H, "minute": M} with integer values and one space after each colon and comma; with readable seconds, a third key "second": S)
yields {"hour": 3, "minute": 59}
